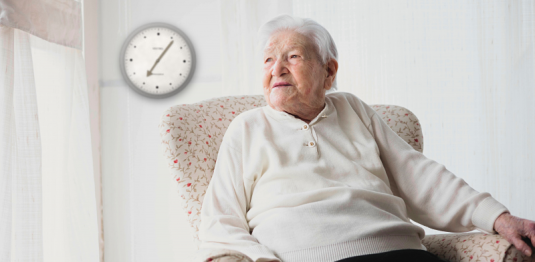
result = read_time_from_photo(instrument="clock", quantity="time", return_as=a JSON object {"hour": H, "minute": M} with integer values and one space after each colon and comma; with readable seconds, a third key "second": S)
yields {"hour": 7, "minute": 6}
